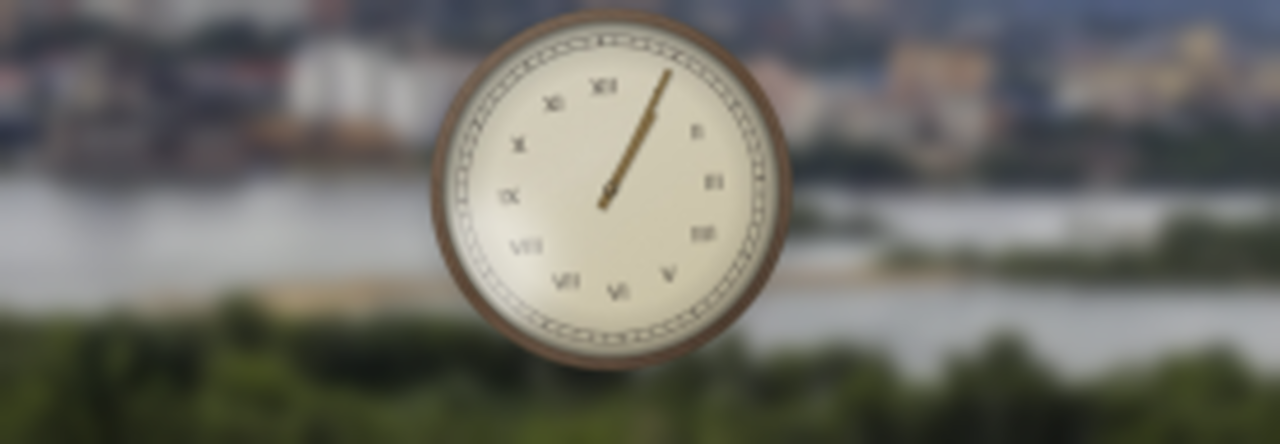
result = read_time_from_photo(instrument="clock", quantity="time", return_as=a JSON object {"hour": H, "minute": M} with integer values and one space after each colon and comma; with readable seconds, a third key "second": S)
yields {"hour": 1, "minute": 5}
